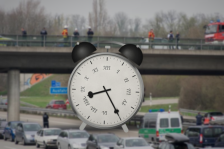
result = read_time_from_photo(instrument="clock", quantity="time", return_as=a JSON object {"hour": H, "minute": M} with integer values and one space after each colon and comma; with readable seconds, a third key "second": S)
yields {"hour": 8, "minute": 25}
